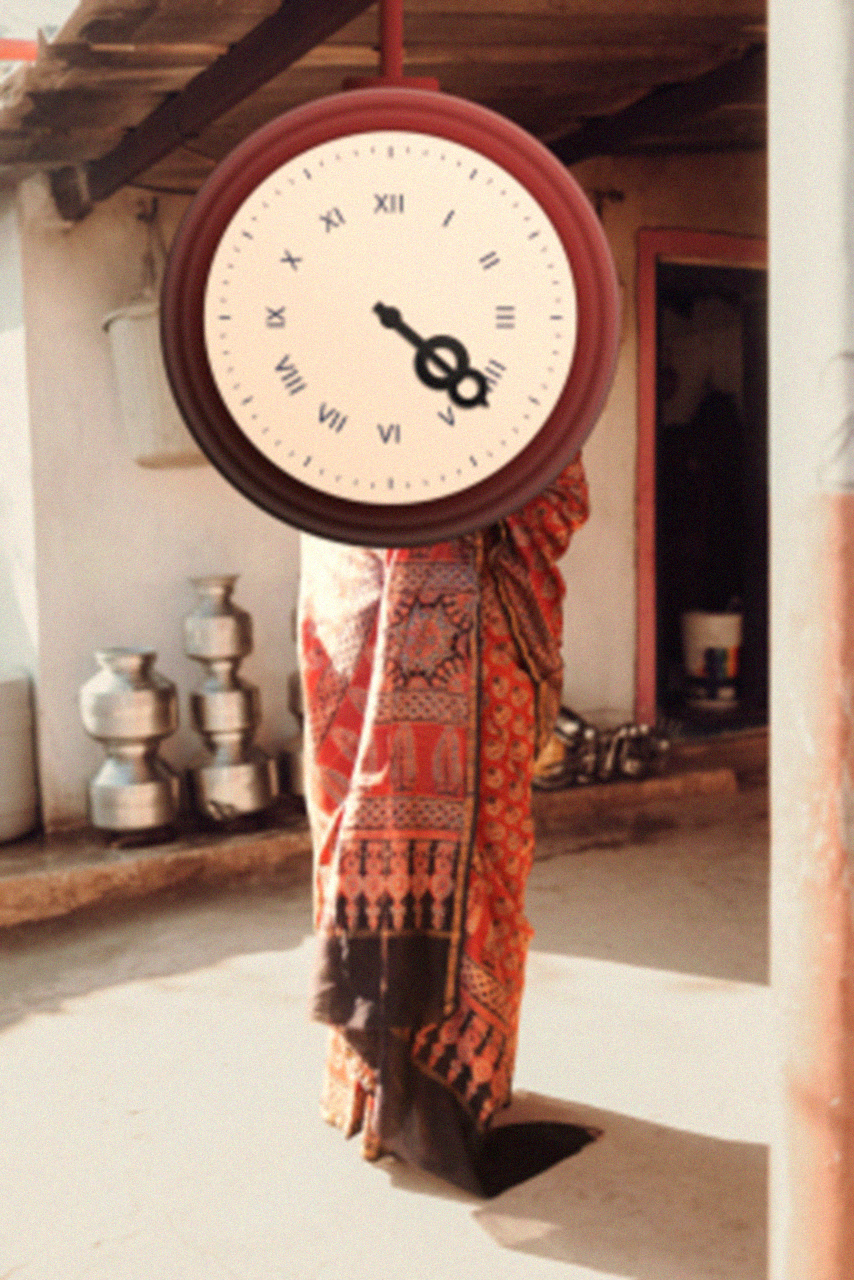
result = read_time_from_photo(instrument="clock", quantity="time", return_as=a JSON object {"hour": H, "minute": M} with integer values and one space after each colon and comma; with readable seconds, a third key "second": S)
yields {"hour": 4, "minute": 22}
